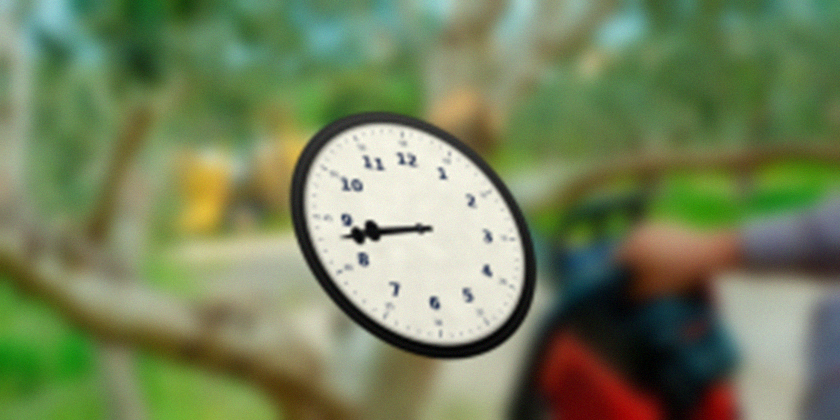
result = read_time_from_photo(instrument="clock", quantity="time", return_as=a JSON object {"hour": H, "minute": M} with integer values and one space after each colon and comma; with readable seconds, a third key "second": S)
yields {"hour": 8, "minute": 43}
